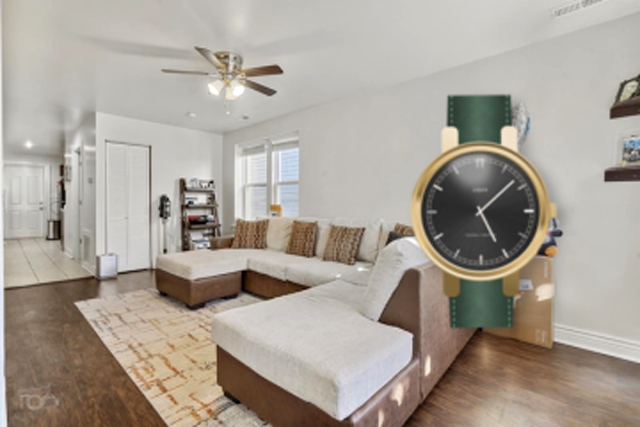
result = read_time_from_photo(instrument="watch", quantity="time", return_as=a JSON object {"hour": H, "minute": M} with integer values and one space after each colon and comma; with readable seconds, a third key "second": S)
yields {"hour": 5, "minute": 8}
